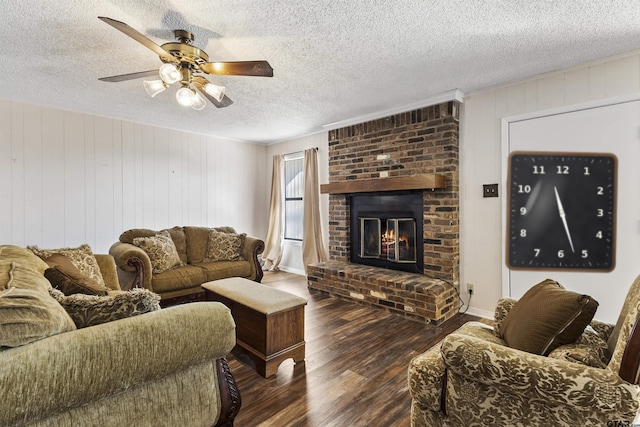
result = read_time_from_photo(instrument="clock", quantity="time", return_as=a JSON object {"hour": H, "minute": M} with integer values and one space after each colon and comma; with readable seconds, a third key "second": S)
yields {"hour": 11, "minute": 27}
